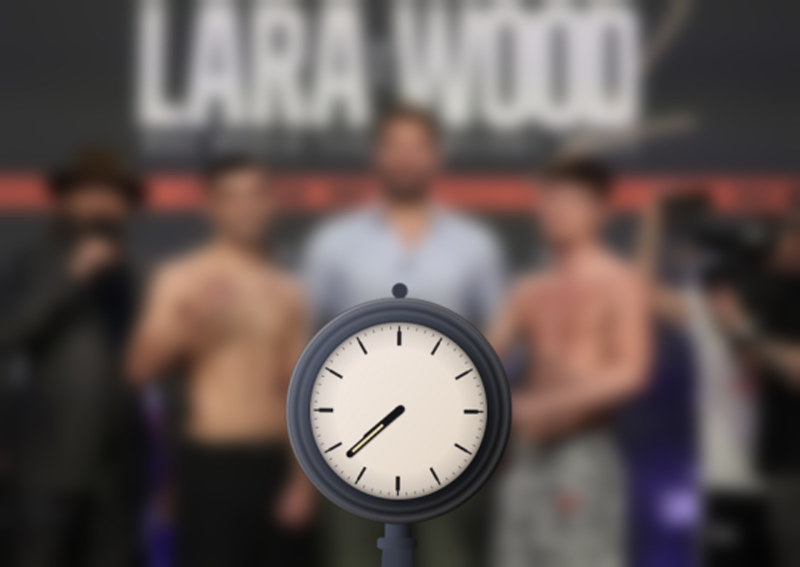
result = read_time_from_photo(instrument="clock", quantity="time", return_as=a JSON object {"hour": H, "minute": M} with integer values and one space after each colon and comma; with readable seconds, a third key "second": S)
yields {"hour": 7, "minute": 38}
